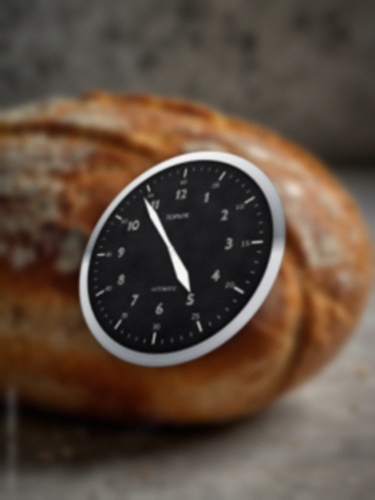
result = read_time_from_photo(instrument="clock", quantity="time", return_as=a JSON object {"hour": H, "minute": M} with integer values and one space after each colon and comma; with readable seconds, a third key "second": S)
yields {"hour": 4, "minute": 54}
